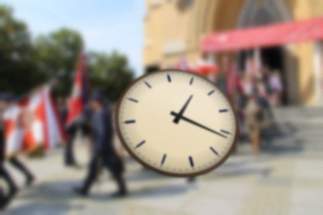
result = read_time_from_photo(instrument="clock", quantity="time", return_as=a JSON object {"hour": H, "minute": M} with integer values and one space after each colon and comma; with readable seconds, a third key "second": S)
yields {"hour": 1, "minute": 21}
